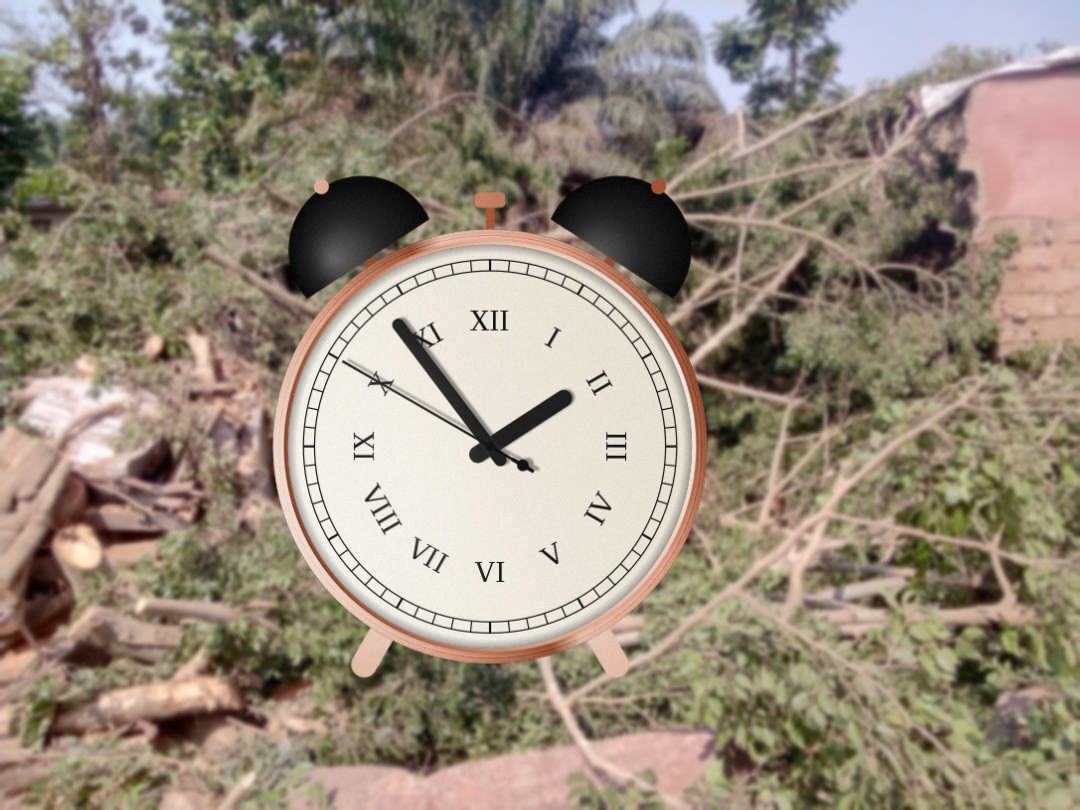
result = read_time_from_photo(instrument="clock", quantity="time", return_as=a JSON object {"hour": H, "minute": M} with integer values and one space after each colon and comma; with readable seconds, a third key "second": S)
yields {"hour": 1, "minute": 53, "second": 50}
